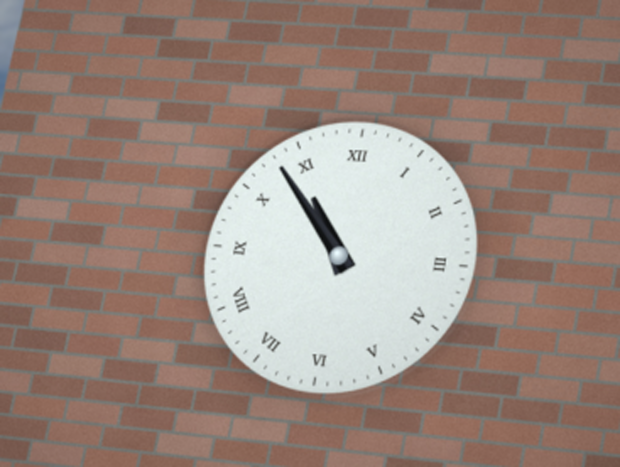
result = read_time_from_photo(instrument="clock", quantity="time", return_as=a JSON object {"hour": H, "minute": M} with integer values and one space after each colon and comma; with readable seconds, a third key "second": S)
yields {"hour": 10, "minute": 53}
